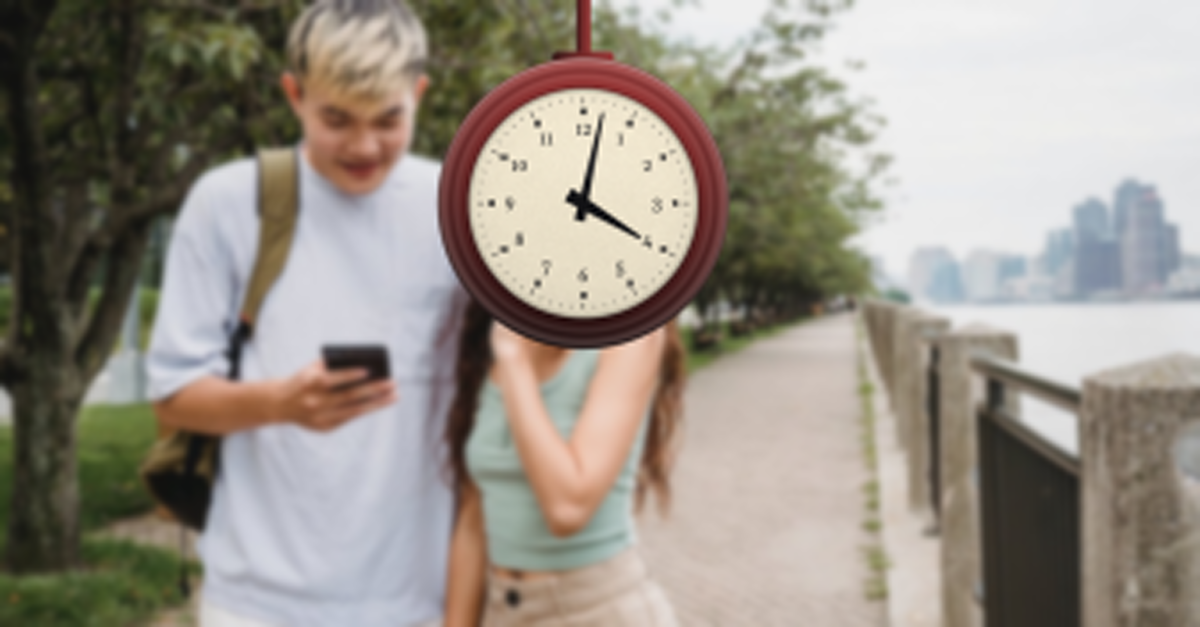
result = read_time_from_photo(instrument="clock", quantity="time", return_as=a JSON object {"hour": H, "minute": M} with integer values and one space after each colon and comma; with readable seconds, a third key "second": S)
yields {"hour": 4, "minute": 2}
